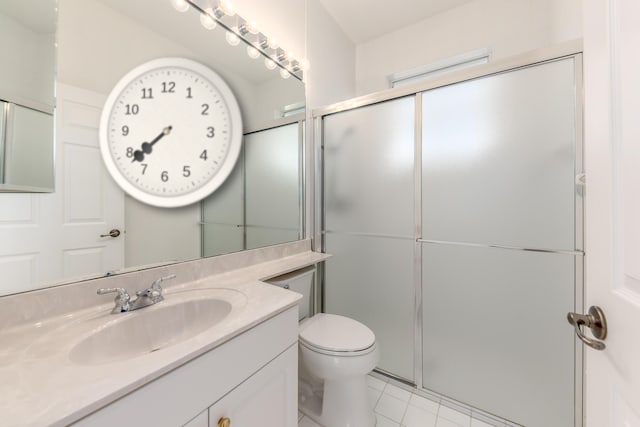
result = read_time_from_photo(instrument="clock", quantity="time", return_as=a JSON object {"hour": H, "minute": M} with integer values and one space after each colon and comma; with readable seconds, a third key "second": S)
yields {"hour": 7, "minute": 38}
